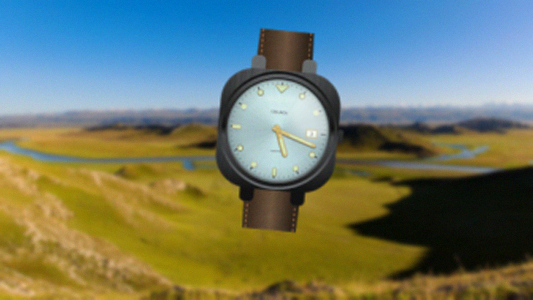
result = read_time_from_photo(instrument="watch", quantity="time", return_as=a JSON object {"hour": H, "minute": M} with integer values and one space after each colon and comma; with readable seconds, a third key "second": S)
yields {"hour": 5, "minute": 18}
